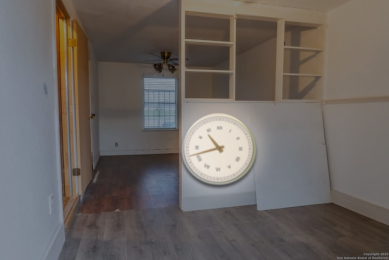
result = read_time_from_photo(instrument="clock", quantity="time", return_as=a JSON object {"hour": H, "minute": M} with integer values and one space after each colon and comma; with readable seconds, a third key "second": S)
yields {"hour": 10, "minute": 42}
